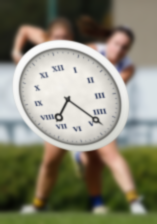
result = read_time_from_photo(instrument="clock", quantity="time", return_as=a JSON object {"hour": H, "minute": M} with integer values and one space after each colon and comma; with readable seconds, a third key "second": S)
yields {"hour": 7, "minute": 23}
